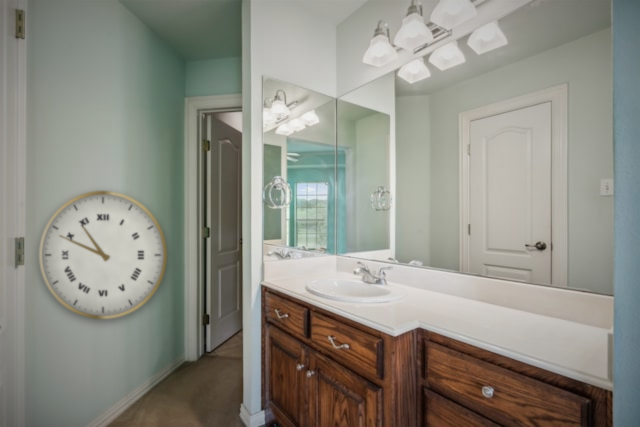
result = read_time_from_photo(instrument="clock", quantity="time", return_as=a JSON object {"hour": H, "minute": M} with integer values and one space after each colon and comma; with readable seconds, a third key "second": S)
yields {"hour": 10, "minute": 49}
